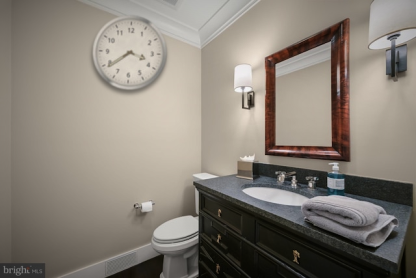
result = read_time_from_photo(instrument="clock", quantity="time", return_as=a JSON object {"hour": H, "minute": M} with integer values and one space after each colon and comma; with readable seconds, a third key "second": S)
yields {"hour": 3, "minute": 39}
